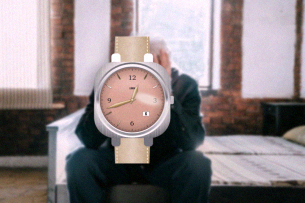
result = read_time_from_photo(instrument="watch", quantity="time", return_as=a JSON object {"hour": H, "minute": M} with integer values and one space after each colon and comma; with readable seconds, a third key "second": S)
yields {"hour": 12, "minute": 42}
